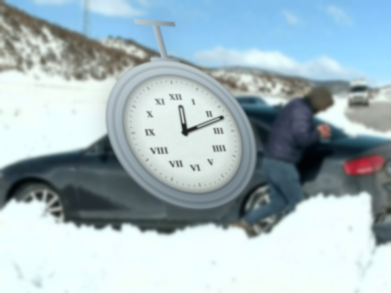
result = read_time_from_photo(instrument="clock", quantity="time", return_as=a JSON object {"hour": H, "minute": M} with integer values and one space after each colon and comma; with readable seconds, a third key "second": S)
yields {"hour": 12, "minute": 12}
